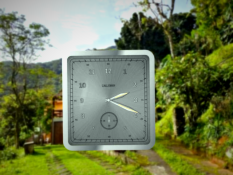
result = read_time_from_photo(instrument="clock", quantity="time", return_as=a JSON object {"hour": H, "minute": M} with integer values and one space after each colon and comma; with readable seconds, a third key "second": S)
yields {"hour": 2, "minute": 19}
